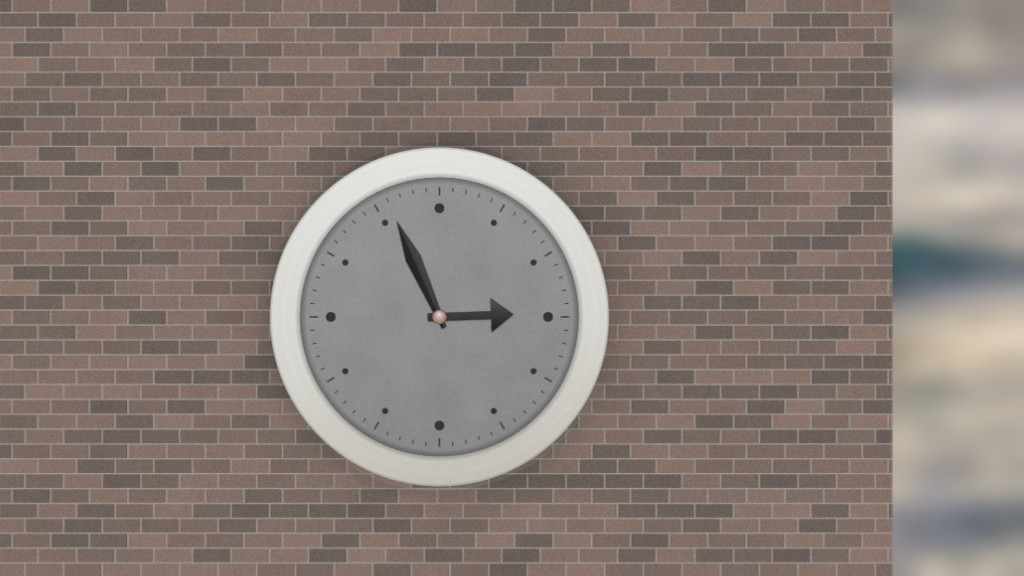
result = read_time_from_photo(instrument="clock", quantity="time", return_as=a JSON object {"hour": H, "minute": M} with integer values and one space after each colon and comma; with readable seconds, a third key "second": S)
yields {"hour": 2, "minute": 56}
